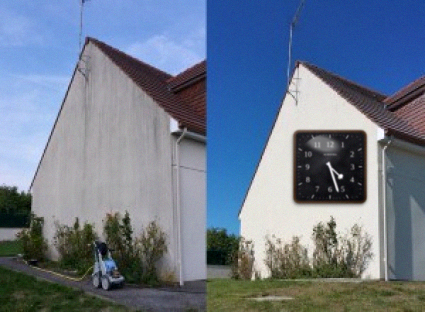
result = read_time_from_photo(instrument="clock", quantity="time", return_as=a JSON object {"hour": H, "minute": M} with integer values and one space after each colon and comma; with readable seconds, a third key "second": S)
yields {"hour": 4, "minute": 27}
